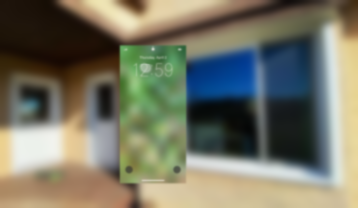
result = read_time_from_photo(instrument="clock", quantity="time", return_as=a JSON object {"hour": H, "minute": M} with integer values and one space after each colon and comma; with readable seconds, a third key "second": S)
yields {"hour": 12, "minute": 59}
